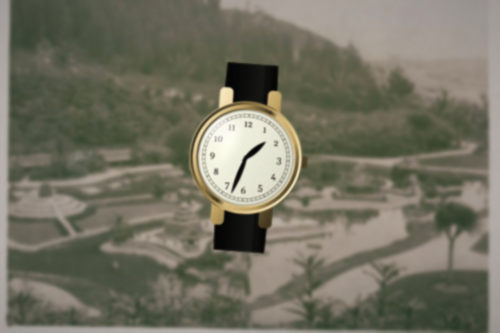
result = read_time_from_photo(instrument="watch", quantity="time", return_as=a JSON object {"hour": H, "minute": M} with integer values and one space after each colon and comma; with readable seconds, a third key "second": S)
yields {"hour": 1, "minute": 33}
